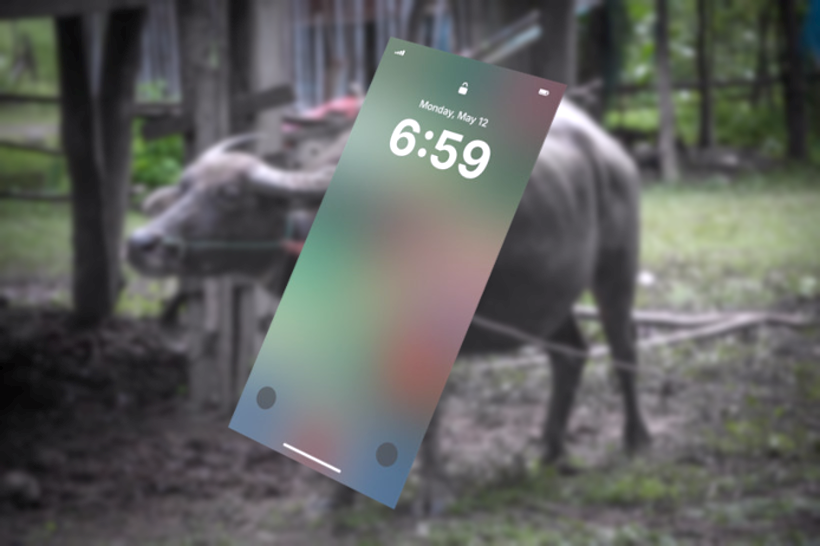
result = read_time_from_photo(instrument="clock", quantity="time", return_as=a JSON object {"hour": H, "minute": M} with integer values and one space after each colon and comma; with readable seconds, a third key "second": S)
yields {"hour": 6, "minute": 59}
